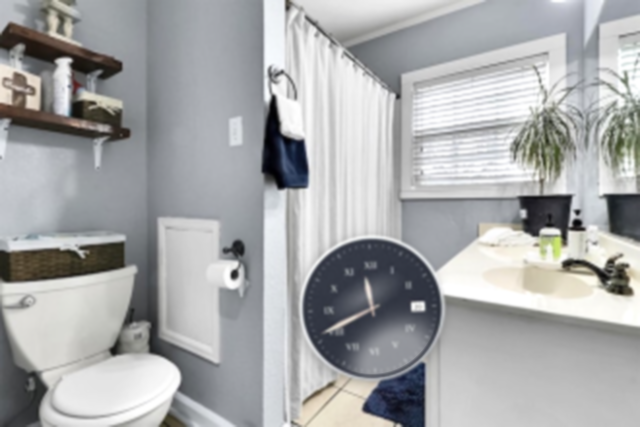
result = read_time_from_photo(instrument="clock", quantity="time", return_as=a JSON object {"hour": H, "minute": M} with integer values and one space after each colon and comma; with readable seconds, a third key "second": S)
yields {"hour": 11, "minute": 41}
